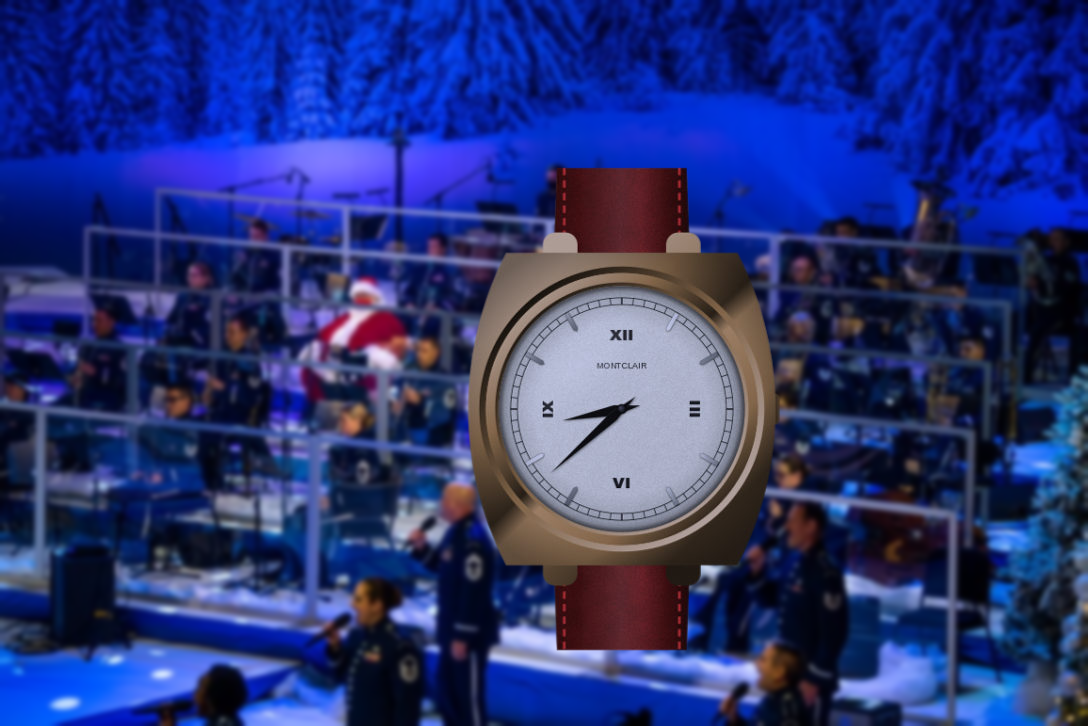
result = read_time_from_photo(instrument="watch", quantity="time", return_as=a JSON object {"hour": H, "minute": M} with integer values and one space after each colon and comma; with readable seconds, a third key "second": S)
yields {"hour": 8, "minute": 38}
